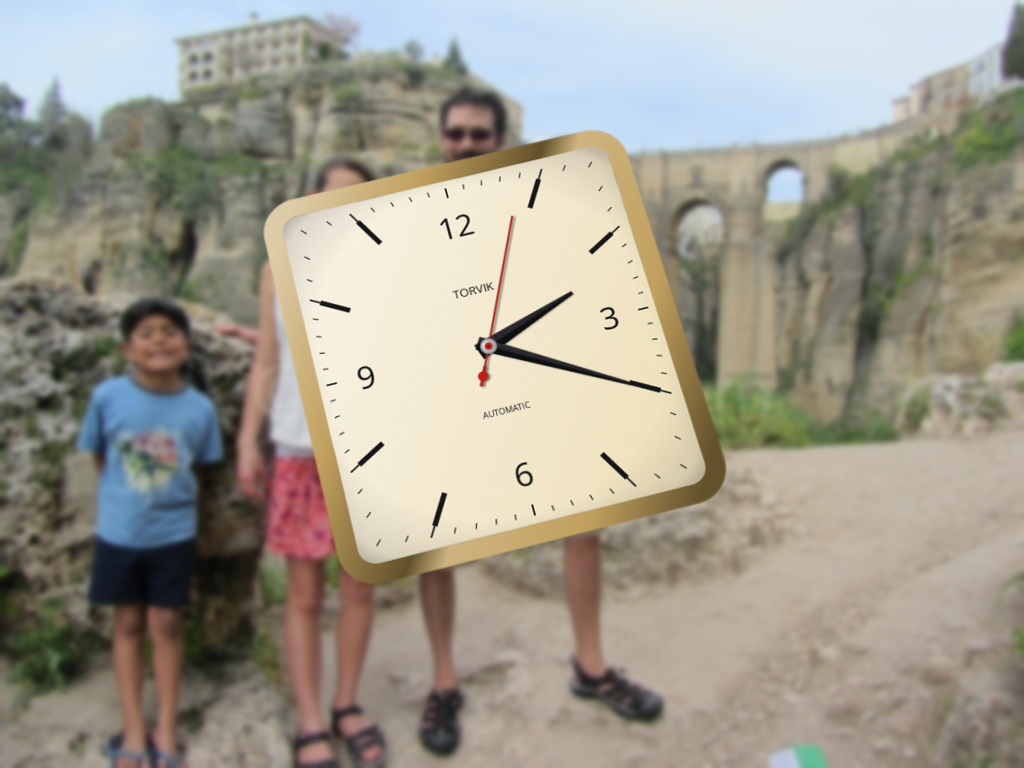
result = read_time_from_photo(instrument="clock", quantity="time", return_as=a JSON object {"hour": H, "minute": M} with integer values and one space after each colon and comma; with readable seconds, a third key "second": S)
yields {"hour": 2, "minute": 20, "second": 4}
